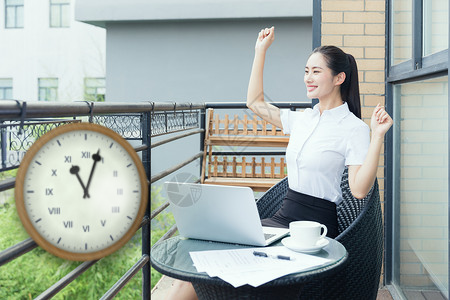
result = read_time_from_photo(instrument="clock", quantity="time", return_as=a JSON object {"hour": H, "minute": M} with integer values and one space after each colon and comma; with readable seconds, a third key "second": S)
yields {"hour": 11, "minute": 3}
